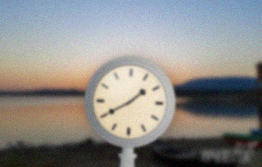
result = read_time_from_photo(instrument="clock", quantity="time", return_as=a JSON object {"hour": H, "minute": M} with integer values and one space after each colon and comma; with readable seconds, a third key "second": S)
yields {"hour": 1, "minute": 40}
